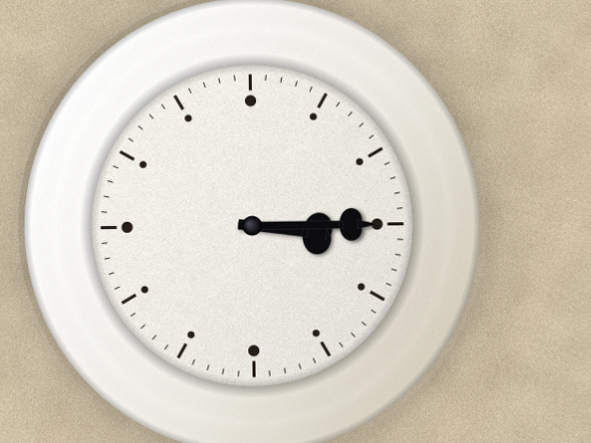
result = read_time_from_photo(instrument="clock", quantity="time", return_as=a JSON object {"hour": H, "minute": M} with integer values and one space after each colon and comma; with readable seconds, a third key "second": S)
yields {"hour": 3, "minute": 15}
